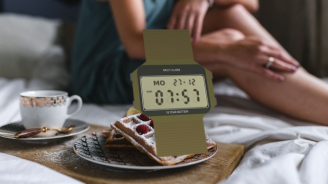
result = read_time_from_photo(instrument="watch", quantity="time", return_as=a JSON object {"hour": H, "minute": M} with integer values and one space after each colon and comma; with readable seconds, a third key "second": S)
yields {"hour": 7, "minute": 57}
